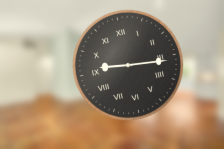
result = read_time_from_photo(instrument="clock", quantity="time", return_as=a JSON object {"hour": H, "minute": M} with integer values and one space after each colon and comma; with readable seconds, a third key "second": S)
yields {"hour": 9, "minute": 16}
